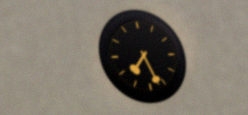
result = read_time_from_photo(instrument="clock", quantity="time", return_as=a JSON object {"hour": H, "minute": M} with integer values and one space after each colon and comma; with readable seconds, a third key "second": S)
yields {"hour": 7, "minute": 27}
